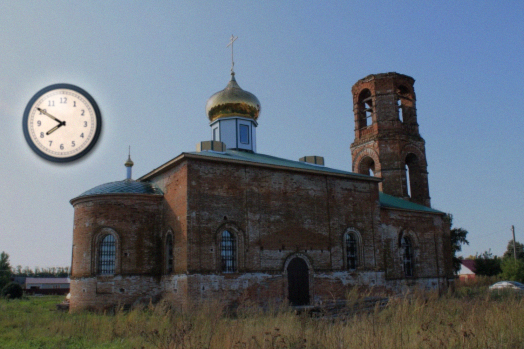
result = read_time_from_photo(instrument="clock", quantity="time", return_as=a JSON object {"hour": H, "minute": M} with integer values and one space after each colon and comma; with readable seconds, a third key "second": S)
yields {"hour": 7, "minute": 50}
